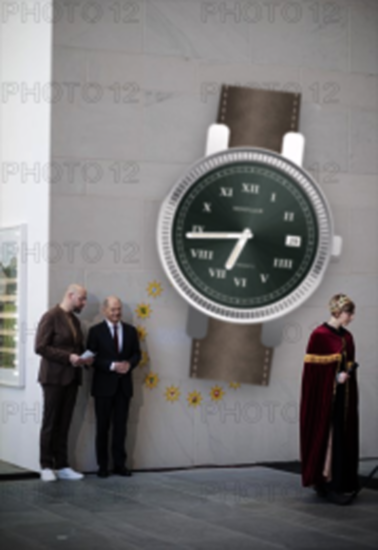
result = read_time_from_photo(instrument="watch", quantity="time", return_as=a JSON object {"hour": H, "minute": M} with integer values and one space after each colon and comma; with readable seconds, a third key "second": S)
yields {"hour": 6, "minute": 44}
